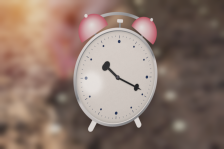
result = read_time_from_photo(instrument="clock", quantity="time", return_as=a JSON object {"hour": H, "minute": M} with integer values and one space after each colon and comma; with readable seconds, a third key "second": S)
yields {"hour": 10, "minute": 19}
